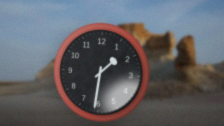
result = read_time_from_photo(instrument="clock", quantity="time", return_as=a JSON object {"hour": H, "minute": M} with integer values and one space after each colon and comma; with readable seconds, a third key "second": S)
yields {"hour": 1, "minute": 31}
